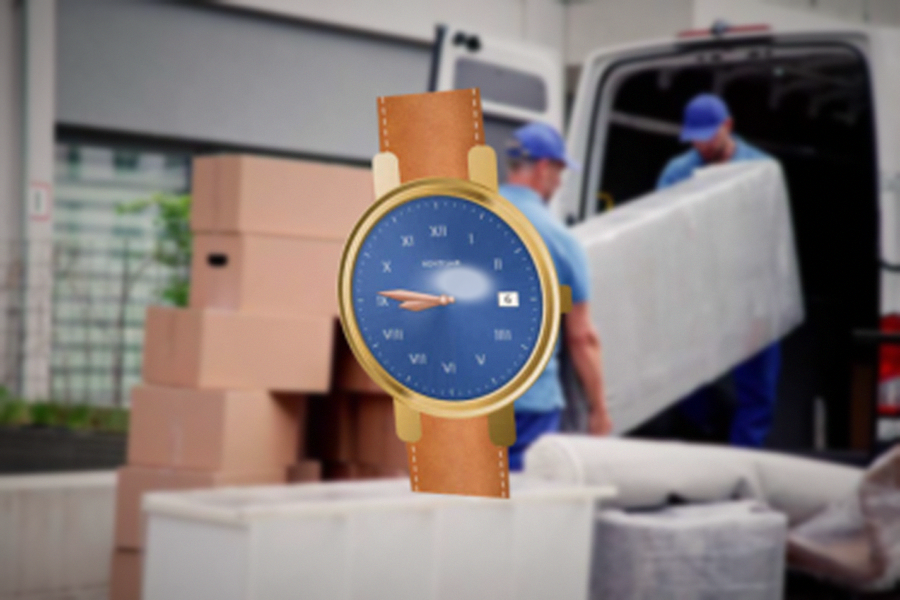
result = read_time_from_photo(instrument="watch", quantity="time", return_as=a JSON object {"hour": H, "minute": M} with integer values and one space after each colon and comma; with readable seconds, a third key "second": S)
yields {"hour": 8, "minute": 46}
